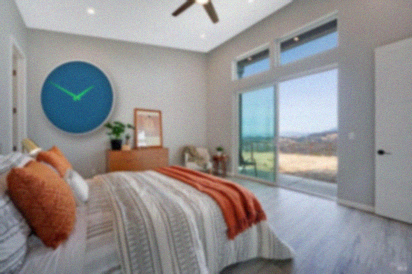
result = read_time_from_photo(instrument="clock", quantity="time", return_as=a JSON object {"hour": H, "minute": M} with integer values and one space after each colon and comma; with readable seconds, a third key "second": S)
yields {"hour": 1, "minute": 50}
